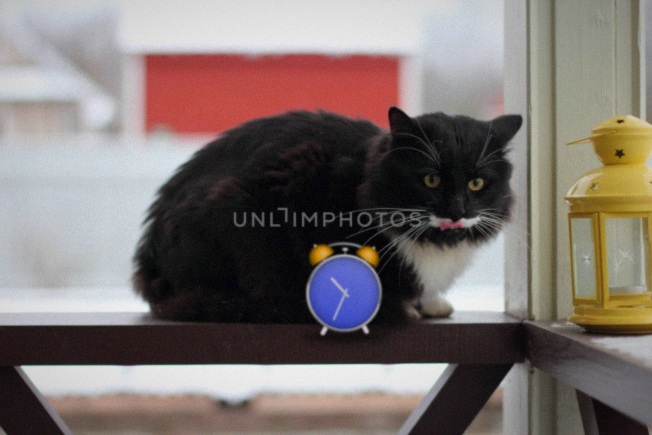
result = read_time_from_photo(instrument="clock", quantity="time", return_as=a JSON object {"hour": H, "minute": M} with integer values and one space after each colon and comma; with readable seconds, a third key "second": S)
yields {"hour": 10, "minute": 34}
